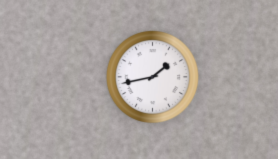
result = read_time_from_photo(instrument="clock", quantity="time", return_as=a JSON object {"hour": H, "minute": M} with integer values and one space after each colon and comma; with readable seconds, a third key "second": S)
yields {"hour": 1, "minute": 43}
